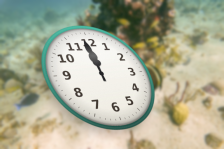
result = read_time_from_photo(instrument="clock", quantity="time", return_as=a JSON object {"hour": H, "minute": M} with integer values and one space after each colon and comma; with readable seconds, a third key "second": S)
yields {"hour": 11, "minute": 59}
